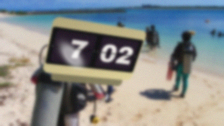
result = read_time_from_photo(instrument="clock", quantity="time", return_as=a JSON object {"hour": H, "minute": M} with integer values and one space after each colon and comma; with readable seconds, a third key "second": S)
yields {"hour": 7, "minute": 2}
